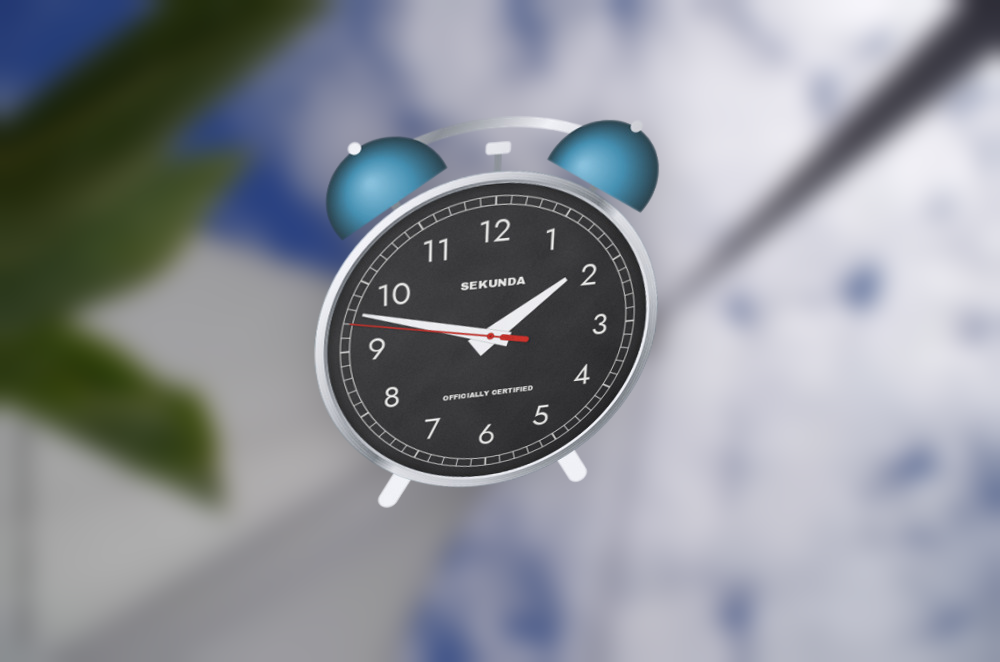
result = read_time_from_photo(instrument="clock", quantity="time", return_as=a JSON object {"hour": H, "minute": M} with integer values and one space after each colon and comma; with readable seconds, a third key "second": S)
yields {"hour": 1, "minute": 47, "second": 47}
